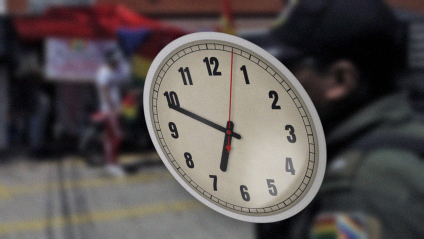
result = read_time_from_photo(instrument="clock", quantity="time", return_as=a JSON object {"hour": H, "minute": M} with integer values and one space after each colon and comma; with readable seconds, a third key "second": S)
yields {"hour": 6, "minute": 49, "second": 3}
